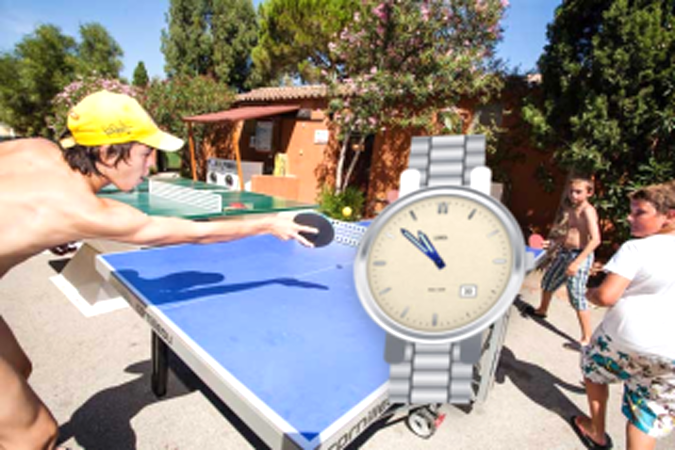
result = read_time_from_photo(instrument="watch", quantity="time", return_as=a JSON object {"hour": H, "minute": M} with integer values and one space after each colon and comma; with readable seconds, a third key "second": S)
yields {"hour": 10, "minute": 52}
